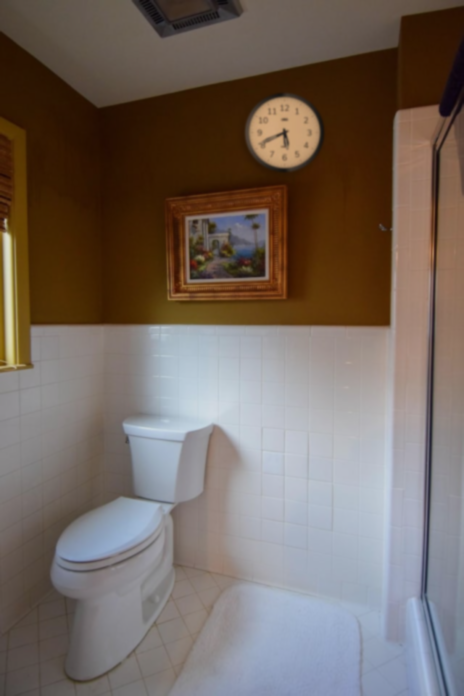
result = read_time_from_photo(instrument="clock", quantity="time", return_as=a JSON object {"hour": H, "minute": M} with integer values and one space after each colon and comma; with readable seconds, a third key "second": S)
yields {"hour": 5, "minute": 41}
